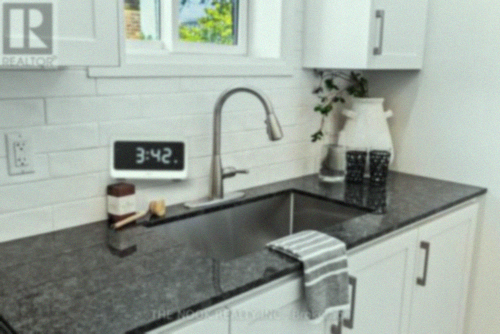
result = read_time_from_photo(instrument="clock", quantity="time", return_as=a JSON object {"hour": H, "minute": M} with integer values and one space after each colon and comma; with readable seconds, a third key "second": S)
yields {"hour": 3, "minute": 42}
